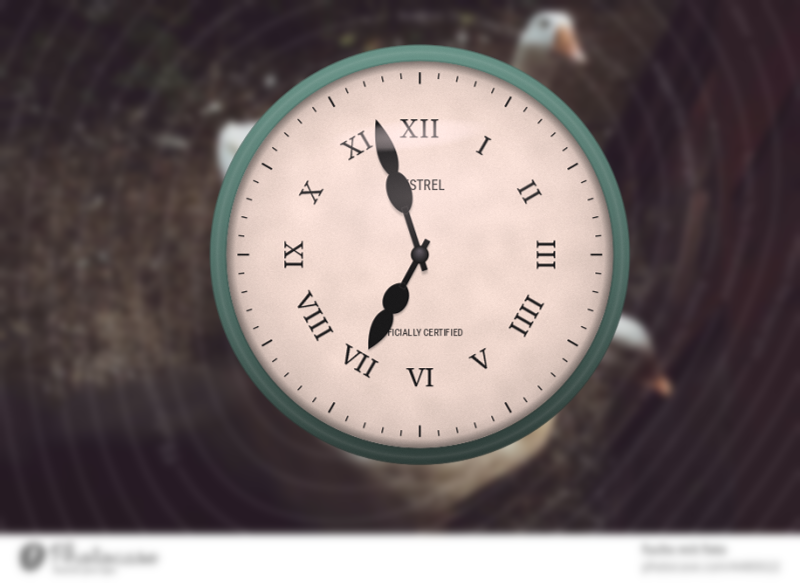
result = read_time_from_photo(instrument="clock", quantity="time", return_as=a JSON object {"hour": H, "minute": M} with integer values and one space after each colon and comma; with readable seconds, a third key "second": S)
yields {"hour": 6, "minute": 57}
